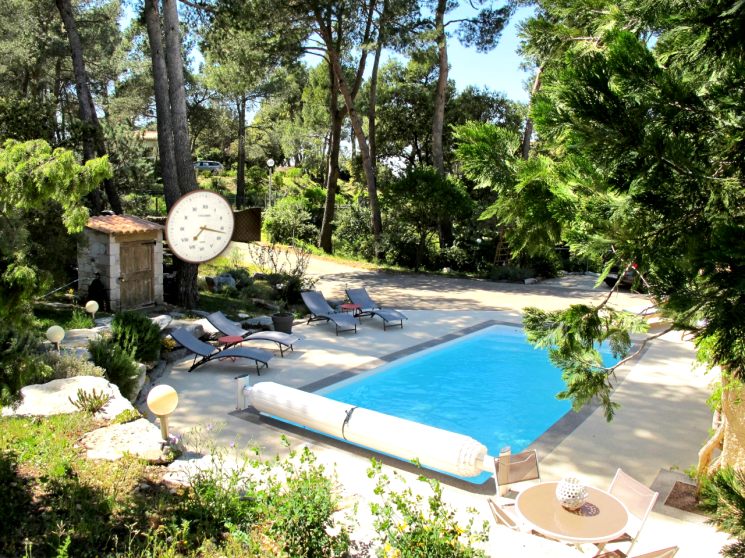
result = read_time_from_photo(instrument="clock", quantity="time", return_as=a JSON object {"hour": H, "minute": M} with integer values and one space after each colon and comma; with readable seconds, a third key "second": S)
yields {"hour": 7, "minute": 17}
